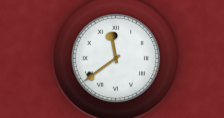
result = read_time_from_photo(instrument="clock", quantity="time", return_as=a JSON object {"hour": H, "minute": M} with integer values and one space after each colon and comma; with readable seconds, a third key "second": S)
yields {"hour": 11, "minute": 39}
